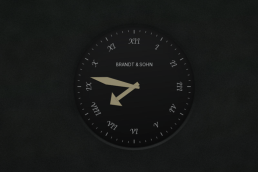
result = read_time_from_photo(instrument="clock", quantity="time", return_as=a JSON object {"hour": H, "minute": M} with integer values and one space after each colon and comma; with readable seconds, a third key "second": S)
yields {"hour": 7, "minute": 47}
